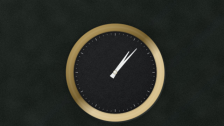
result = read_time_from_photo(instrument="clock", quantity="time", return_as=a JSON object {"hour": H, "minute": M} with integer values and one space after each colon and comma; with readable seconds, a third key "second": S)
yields {"hour": 1, "minute": 7}
